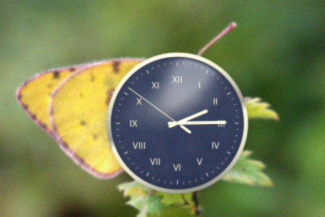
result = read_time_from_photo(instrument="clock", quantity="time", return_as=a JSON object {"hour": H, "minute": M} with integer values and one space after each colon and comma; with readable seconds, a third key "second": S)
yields {"hour": 2, "minute": 14, "second": 51}
